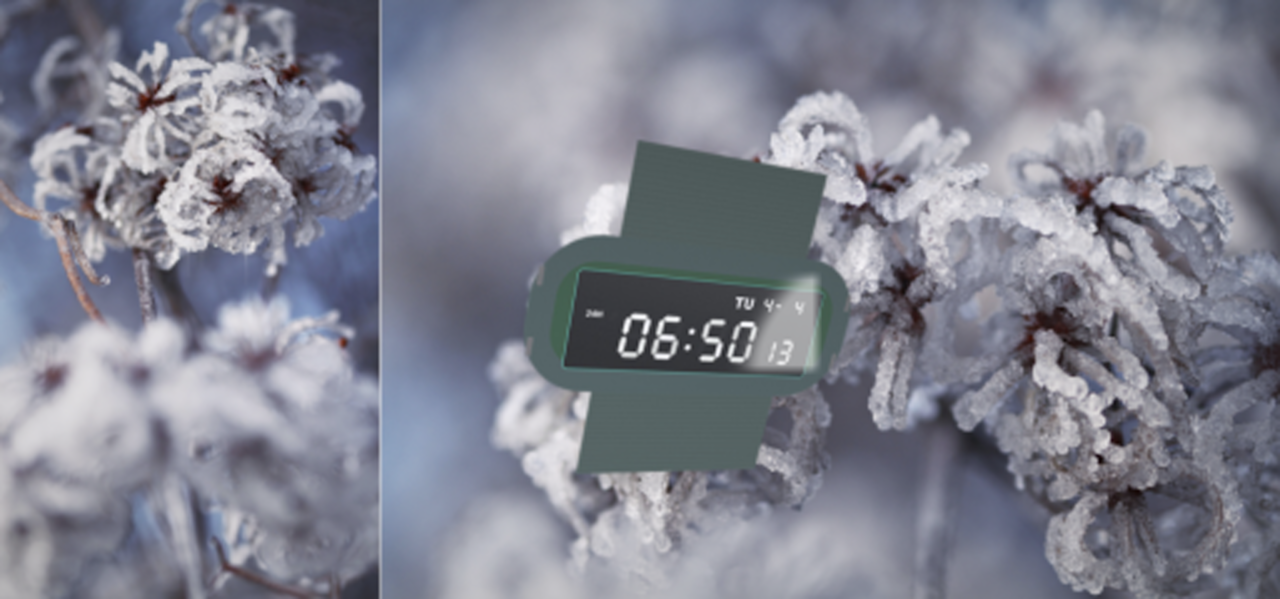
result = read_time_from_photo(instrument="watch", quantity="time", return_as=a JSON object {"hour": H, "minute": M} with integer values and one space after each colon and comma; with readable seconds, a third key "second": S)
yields {"hour": 6, "minute": 50, "second": 13}
